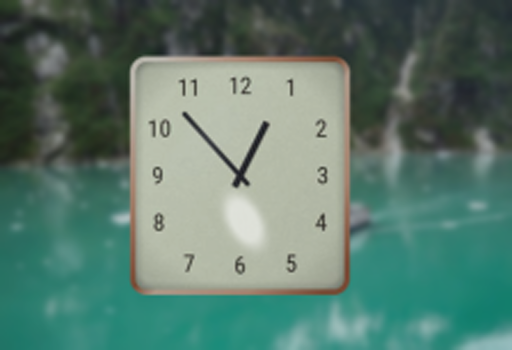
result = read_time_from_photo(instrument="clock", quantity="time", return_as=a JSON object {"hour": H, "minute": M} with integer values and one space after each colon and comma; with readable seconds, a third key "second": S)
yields {"hour": 12, "minute": 53}
